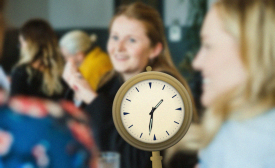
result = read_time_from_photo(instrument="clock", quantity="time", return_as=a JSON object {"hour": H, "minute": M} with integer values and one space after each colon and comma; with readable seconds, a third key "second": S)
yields {"hour": 1, "minute": 32}
